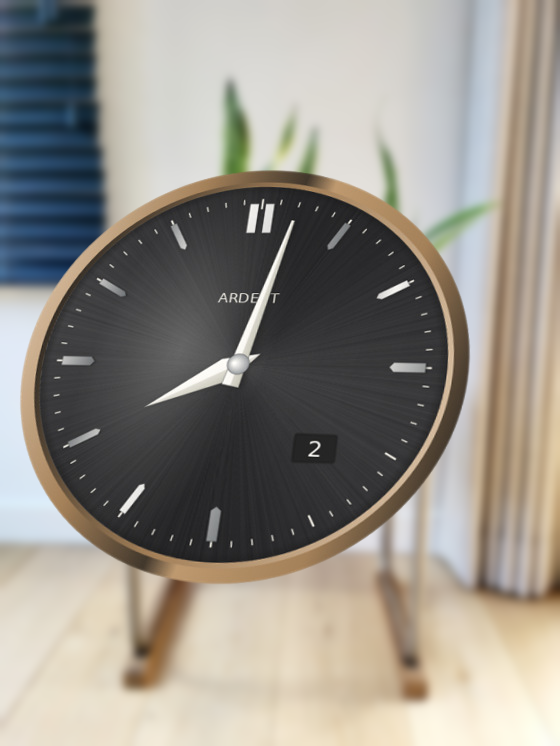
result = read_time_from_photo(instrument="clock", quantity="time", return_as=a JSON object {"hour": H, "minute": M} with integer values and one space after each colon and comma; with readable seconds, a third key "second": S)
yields {"hour": 8, "minute": 2}
